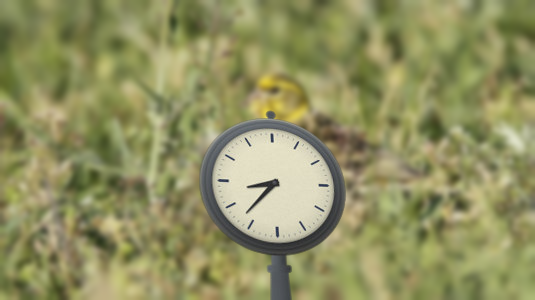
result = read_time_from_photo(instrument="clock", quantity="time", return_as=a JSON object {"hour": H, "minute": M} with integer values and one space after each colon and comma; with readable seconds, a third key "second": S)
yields {"hour": 8, "minute": 37}
